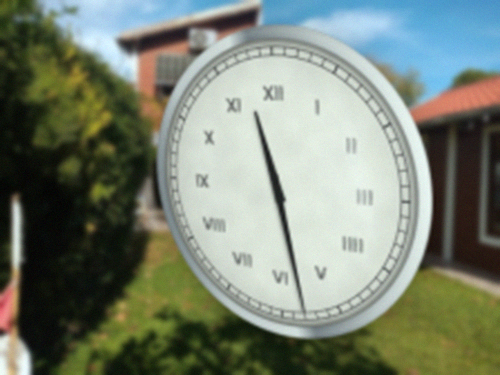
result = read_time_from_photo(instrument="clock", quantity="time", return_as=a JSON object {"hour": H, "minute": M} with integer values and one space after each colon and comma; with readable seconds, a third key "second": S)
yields {"hour": 11, "minute": 28}
